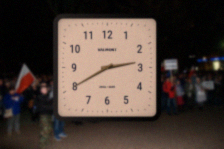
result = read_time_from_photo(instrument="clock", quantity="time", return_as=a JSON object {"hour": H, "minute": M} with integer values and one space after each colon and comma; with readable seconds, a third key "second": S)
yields {"hour": 2, "minute": 40}
